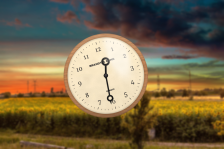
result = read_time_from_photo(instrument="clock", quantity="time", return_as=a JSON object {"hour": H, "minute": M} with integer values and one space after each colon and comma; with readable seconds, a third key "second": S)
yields {"hour": 12, "minute": 31}
